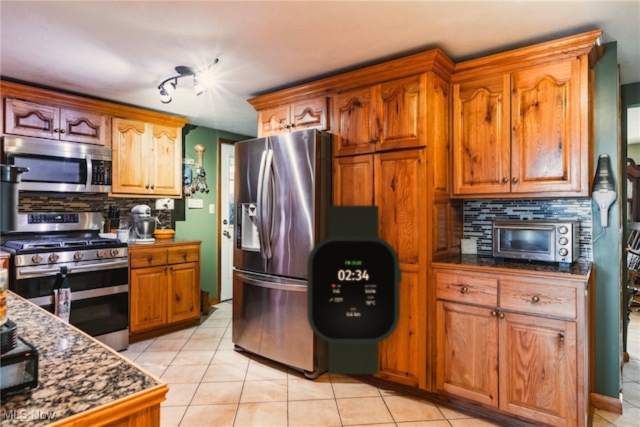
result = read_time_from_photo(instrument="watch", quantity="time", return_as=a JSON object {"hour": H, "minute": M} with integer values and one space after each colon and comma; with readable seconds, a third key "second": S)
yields {"hour": 2, "minute": 34}
